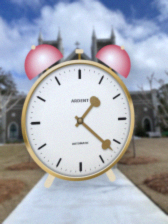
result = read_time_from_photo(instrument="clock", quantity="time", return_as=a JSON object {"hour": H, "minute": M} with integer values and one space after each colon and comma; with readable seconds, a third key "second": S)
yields {"hour": 1, "minute": 22}
